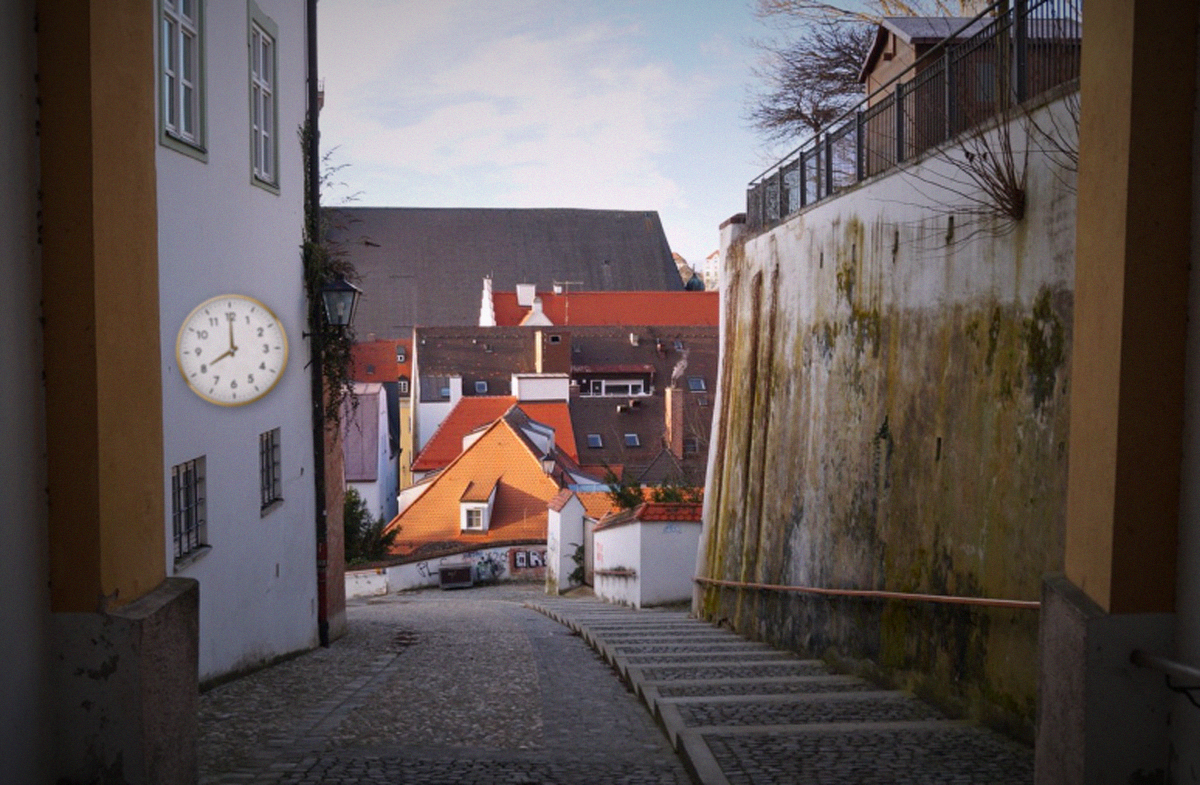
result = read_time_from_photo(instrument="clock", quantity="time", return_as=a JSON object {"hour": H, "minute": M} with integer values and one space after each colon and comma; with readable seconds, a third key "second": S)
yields {"hour": 8, "minute": 0}
